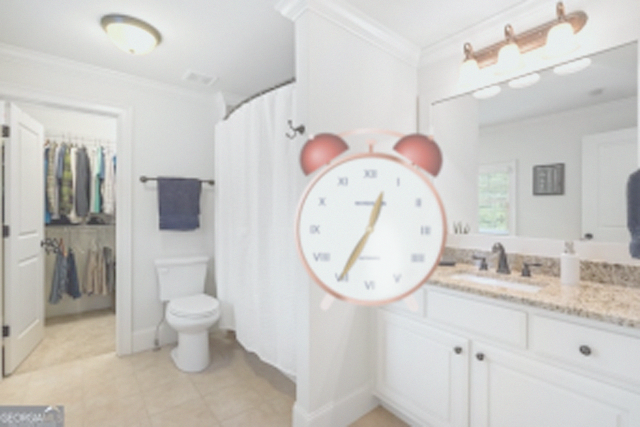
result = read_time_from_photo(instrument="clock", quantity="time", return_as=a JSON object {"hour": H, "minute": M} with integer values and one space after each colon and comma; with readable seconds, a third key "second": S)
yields {"hour": 12, "minute": 35}
